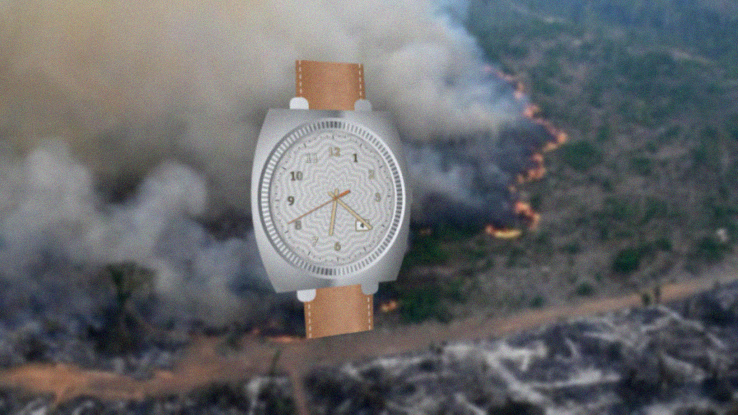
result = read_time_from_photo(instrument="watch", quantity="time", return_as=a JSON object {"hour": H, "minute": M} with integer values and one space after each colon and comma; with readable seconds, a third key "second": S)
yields {"hour": 6, "minute": 21, "second": 41}
